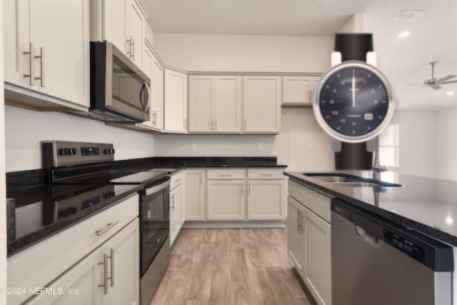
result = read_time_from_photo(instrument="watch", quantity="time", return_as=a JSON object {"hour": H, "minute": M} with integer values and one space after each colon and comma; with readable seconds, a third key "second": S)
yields {"hour": 12, "minute": 0}
